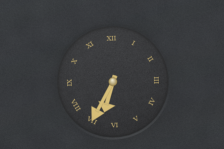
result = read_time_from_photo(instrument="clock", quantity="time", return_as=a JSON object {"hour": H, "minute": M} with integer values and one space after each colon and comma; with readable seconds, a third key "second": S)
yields {"hour": 6, "minute": 35}
